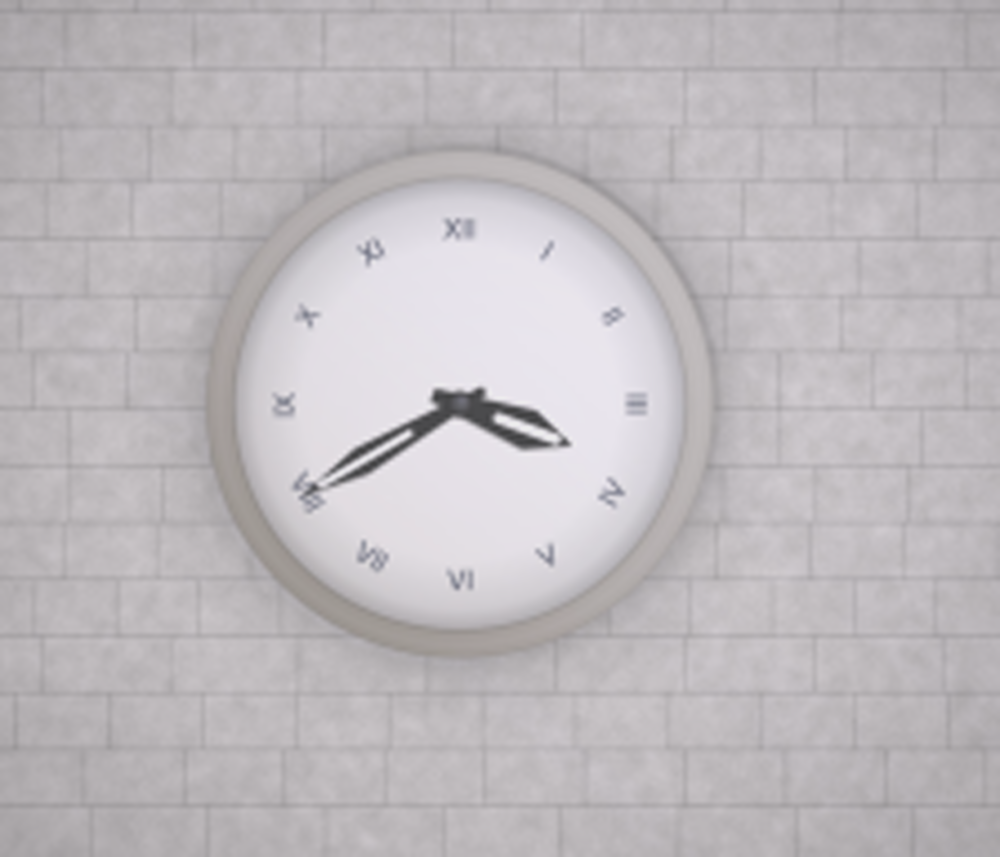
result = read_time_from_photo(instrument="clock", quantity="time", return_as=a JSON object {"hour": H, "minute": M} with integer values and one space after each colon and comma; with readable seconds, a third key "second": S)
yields {"hour": 3, "minute": 40}
